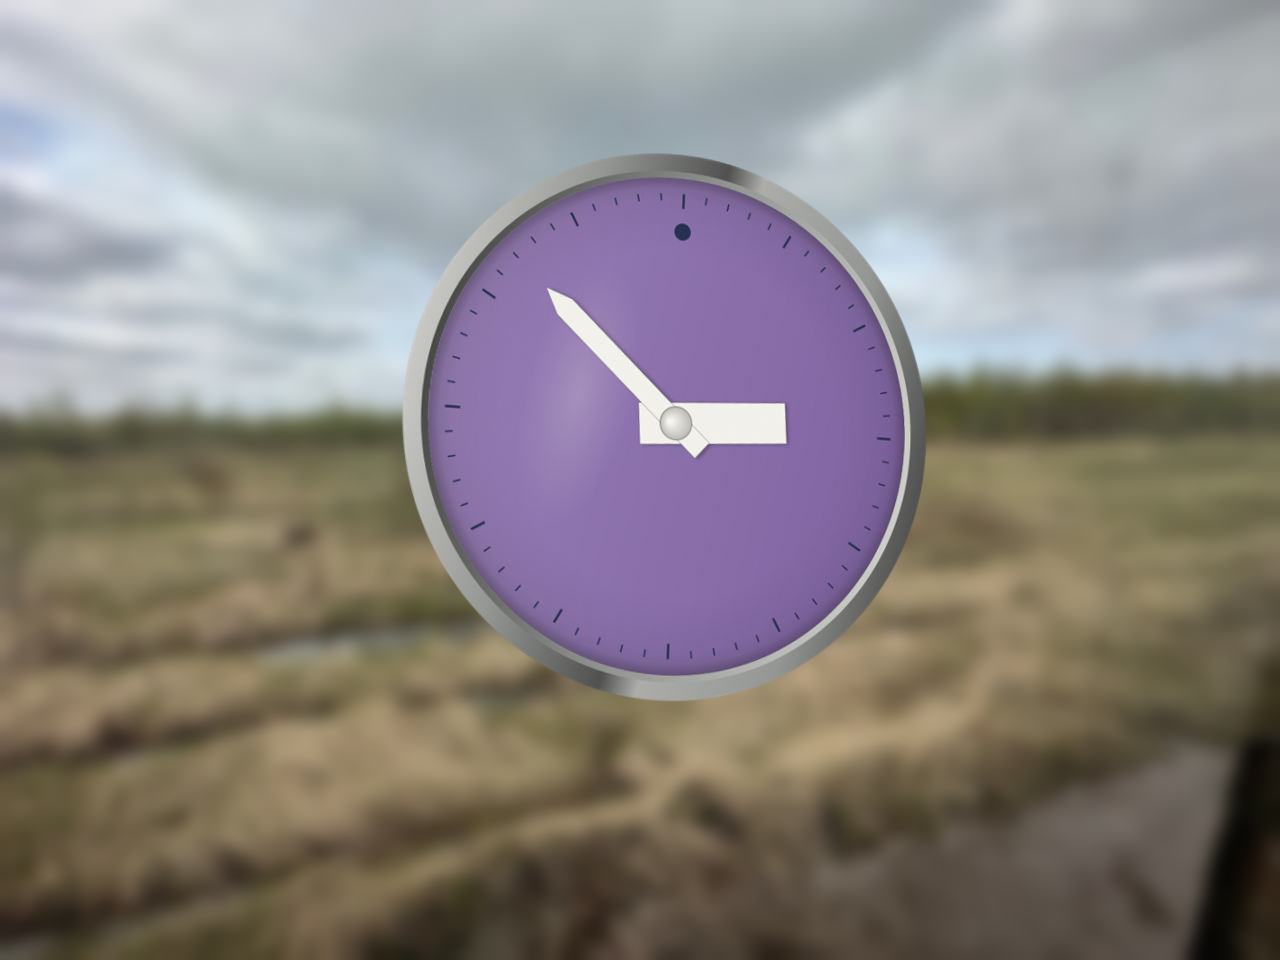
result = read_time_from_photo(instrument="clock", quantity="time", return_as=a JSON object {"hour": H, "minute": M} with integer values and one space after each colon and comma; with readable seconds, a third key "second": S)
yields {"hour": 2, "minute": 52}
